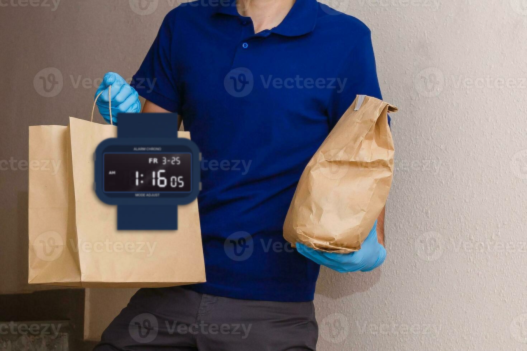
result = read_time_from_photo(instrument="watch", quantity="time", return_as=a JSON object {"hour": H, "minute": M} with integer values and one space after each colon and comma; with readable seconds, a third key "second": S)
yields {"hour": 1, "minute": 16, "second": 5}
